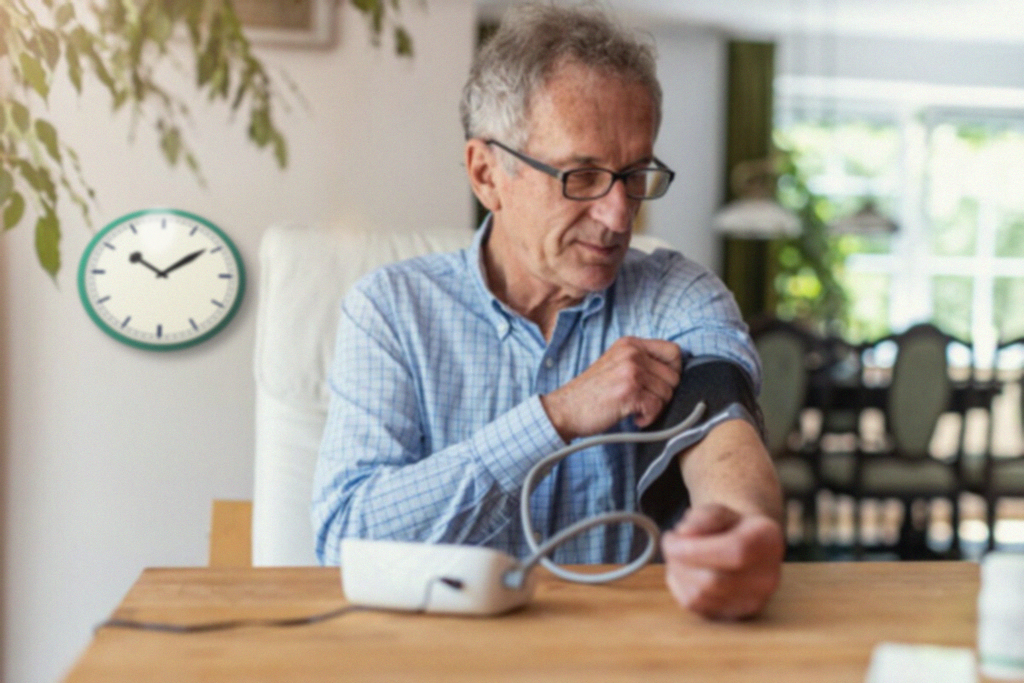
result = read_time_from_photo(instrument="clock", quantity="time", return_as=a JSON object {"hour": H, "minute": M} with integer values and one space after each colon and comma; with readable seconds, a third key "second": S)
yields {"hour": 10, "minute": 9}
